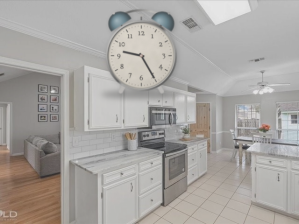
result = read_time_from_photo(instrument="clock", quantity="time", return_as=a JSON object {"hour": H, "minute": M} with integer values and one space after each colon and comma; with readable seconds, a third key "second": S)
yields {"hour": 9, "minute": 25}
